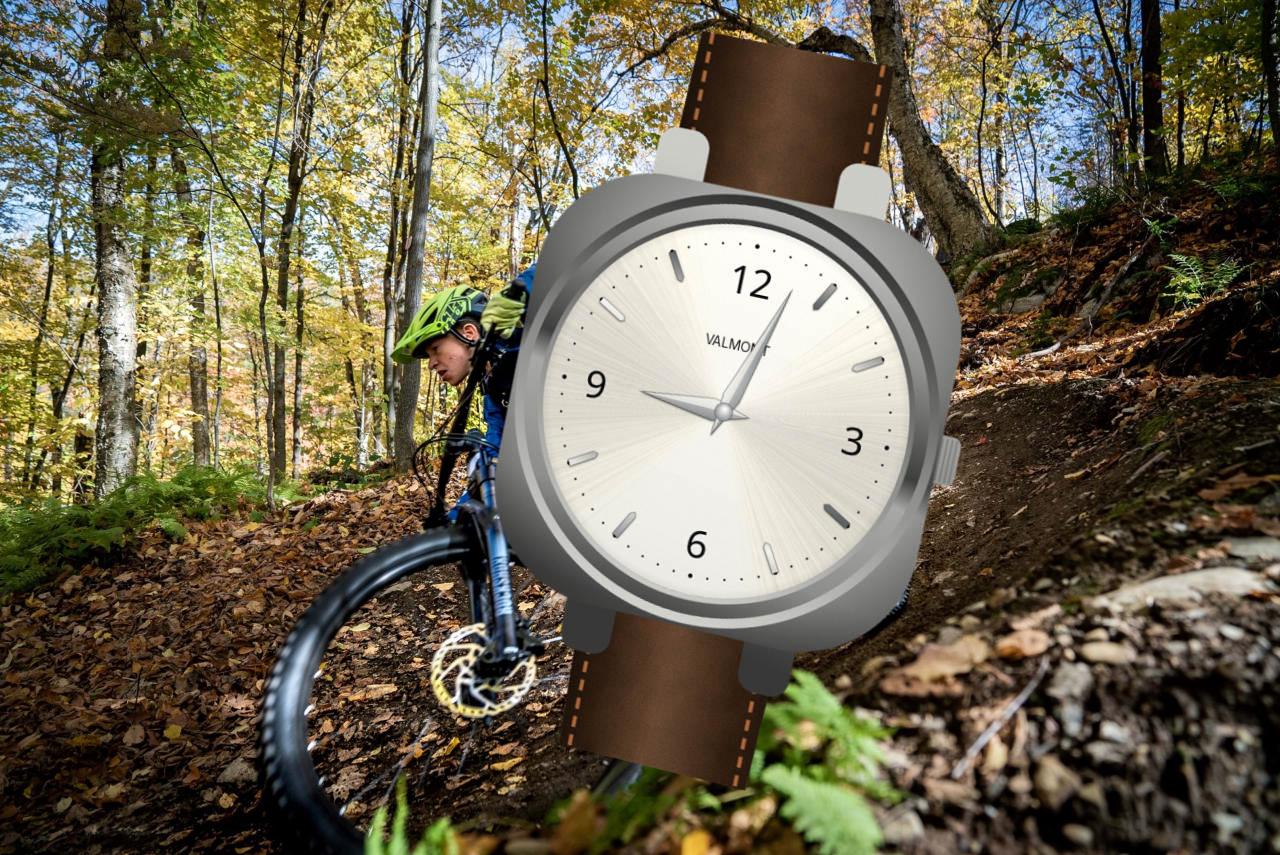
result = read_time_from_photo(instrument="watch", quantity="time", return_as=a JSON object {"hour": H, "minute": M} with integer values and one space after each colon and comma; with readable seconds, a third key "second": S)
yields {"hour": 9, "minute": 3}
